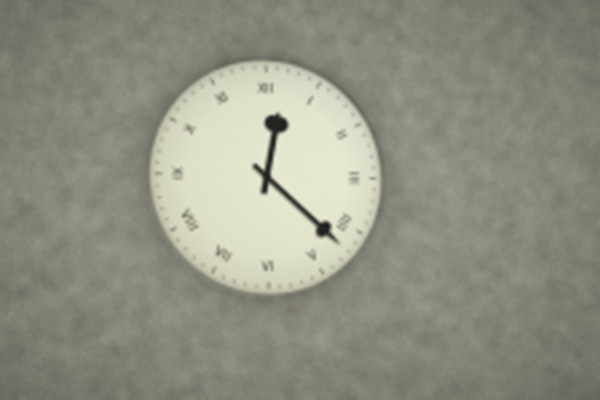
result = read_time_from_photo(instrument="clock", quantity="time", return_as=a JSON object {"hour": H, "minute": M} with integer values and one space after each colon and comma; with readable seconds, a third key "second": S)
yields {"hour": 12, "minute": 22}
